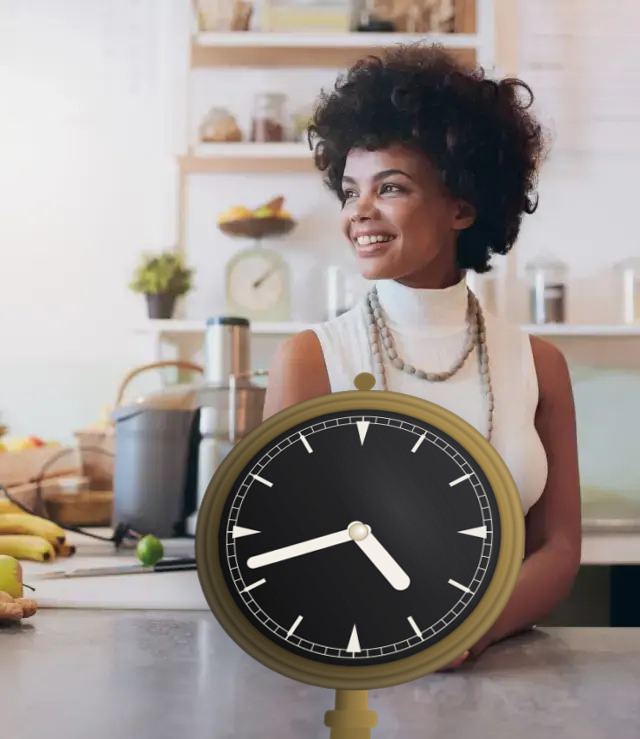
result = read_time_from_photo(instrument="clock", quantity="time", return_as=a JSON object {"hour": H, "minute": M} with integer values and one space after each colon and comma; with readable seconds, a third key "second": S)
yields {"hour": 4, "minute": 42}
